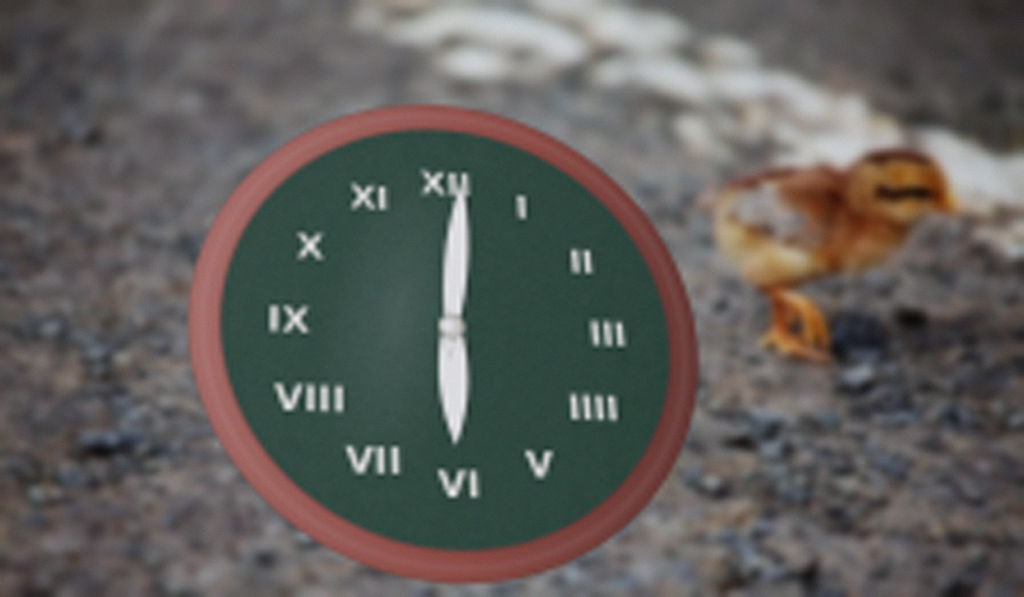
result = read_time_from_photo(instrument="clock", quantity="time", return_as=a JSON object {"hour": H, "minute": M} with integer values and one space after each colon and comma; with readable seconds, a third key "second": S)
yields {"hour": 6, "minute": 1}
